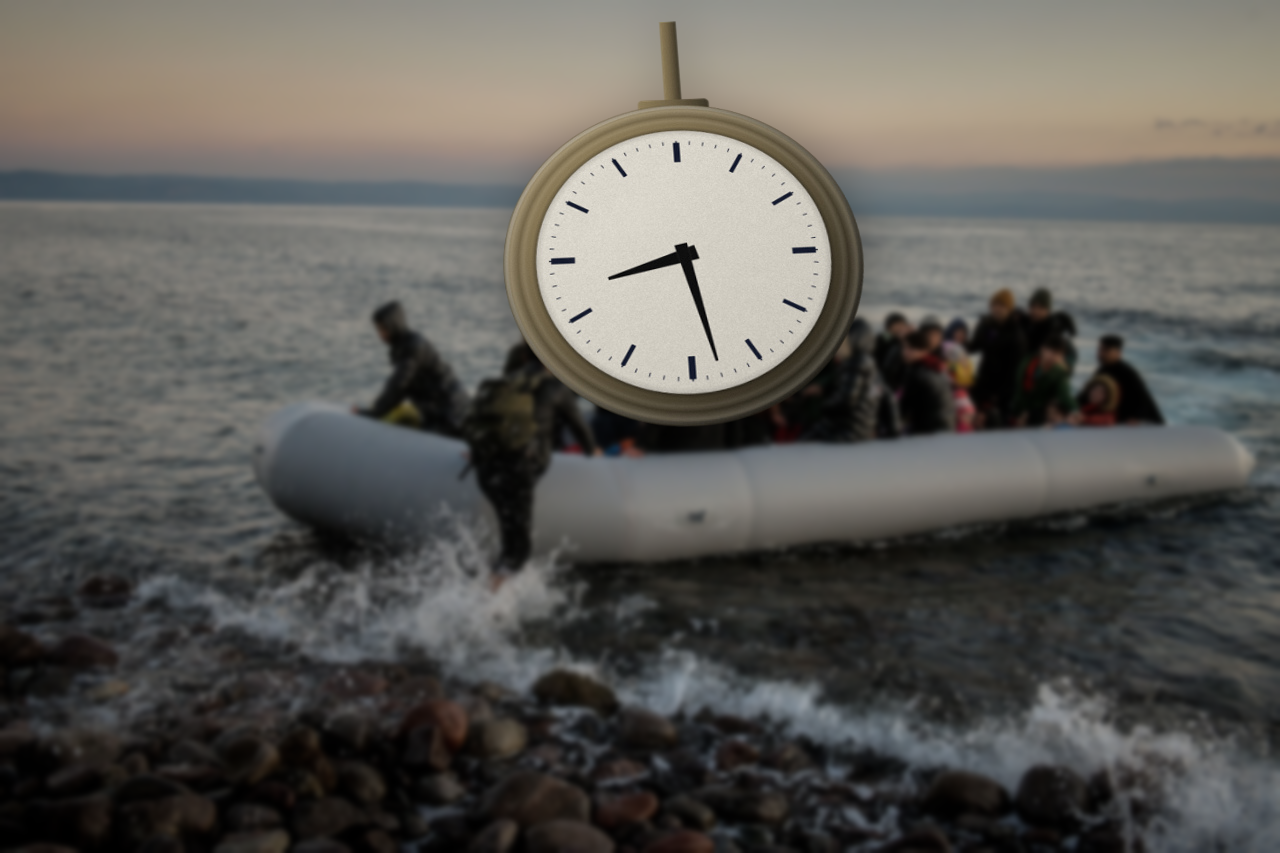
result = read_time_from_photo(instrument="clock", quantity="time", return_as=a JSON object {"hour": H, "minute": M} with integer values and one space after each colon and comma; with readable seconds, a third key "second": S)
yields {"hour": 8, "minute": 28}
